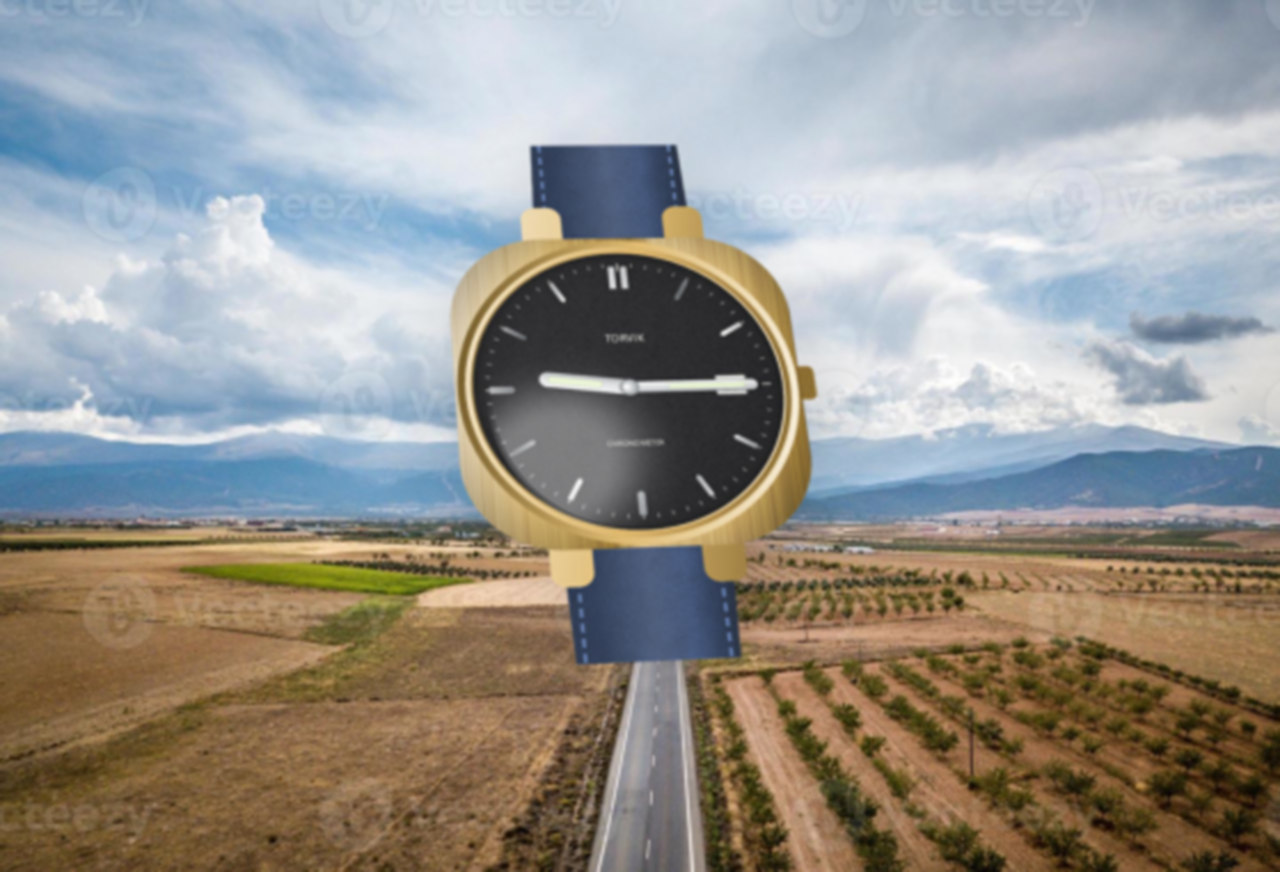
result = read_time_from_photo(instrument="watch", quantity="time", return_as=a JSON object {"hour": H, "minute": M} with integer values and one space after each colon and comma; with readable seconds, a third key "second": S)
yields {"hour": 9, "minute": 15}
